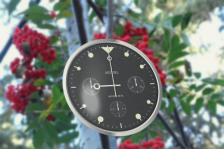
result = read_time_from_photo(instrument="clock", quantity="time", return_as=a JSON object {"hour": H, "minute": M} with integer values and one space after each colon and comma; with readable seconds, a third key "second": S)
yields {"hour": 9, "minute": 0}
